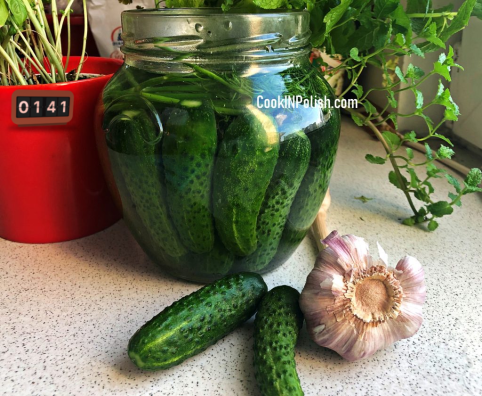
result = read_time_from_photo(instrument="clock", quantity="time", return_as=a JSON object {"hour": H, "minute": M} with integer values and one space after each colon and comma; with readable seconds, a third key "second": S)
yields {"hour": 1, "minute": 41}
